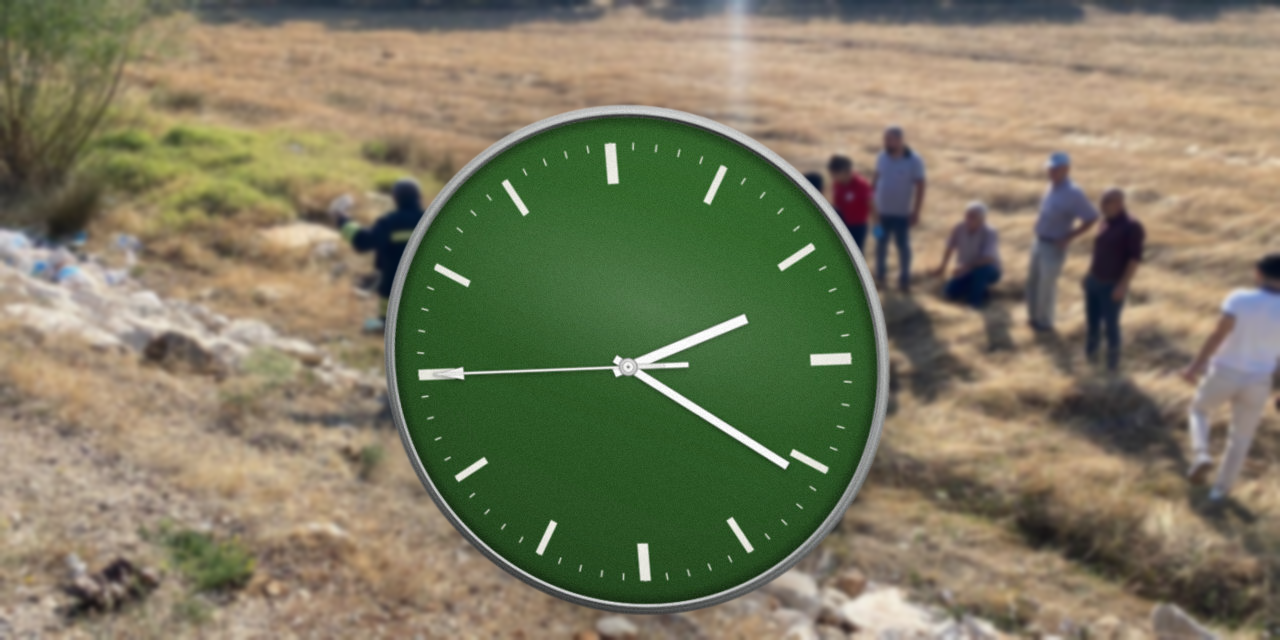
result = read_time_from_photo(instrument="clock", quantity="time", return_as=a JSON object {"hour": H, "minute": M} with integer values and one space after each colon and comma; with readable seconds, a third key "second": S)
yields {"hour": 2, "minute": 20, "second": 45}
